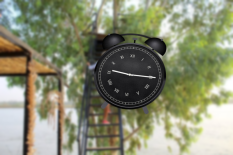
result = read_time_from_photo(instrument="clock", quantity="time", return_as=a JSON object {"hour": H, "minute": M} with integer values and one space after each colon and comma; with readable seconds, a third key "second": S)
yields {"hour": 9, "minute": 15}
